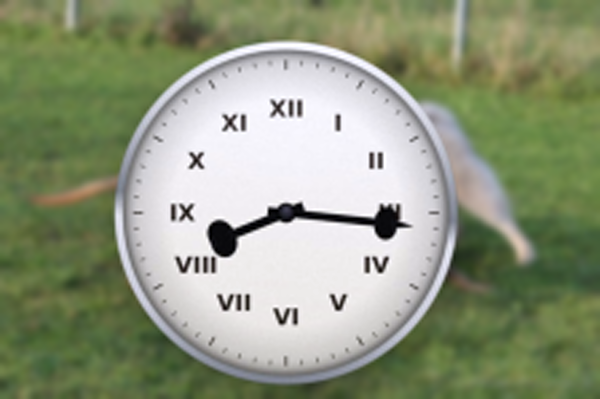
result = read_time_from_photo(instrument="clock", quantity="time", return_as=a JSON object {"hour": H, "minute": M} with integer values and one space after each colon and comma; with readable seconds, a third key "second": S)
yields {"hour": 8, "minute": 16}
